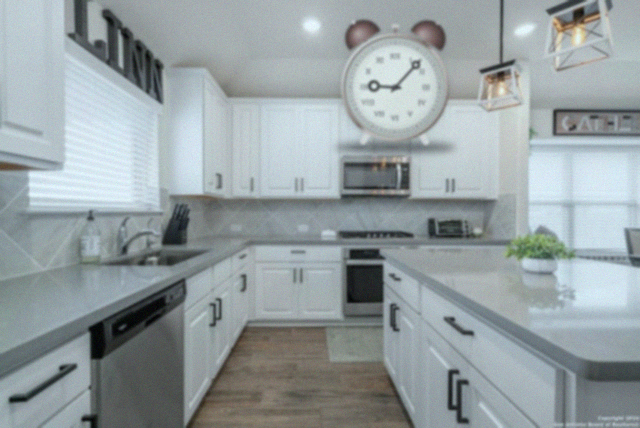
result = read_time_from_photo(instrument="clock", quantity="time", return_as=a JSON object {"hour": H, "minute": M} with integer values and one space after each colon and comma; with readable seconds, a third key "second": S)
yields {"hour": 9, "minute": 7}
